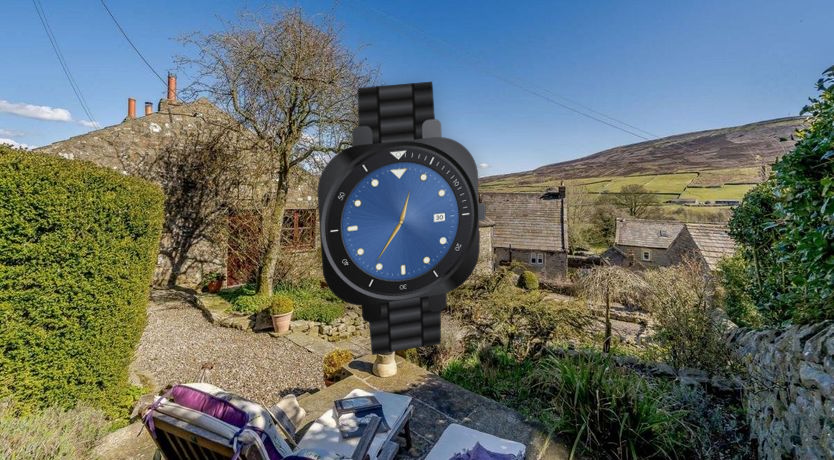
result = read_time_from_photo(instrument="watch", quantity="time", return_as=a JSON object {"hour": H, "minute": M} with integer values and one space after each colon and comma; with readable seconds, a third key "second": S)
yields {"hour": 12, "minute": 36}
